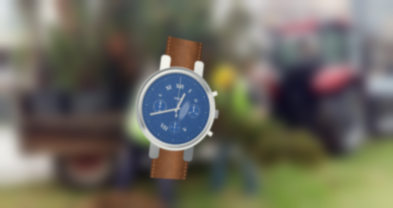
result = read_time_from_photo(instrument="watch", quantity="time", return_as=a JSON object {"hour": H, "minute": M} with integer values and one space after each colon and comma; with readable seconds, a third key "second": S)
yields {"hour": 12, "minute": 42}
